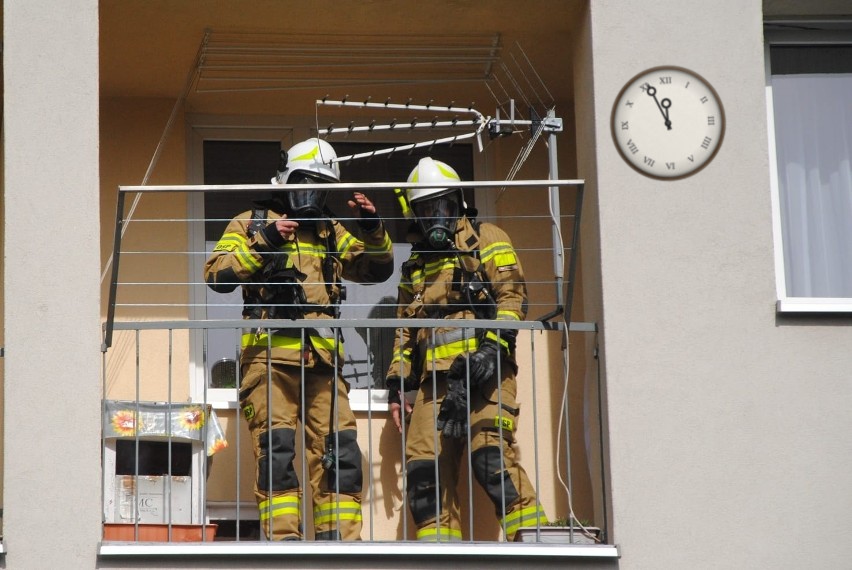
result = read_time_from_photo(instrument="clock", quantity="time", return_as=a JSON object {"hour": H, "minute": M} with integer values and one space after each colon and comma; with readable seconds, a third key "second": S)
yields {"hour": 11, "minute": 56}
